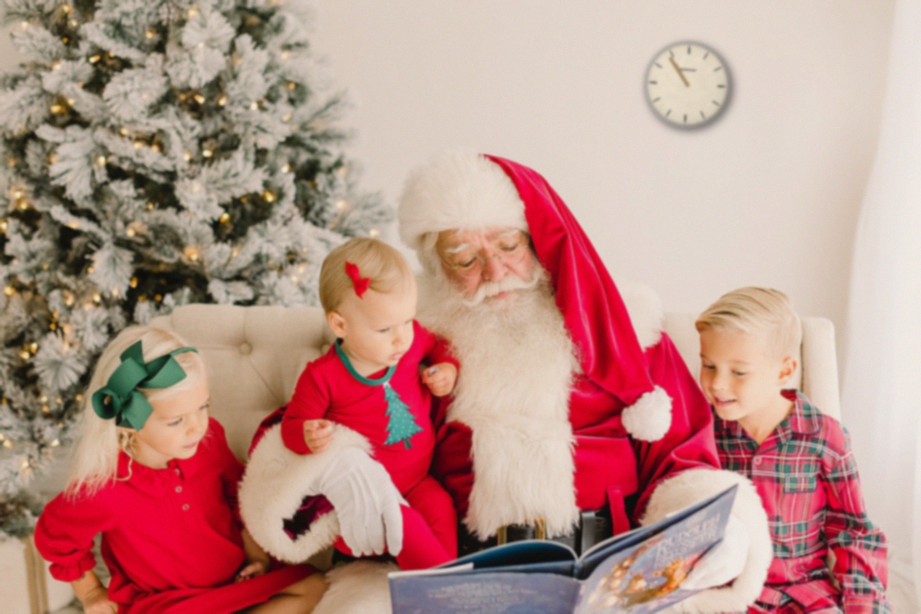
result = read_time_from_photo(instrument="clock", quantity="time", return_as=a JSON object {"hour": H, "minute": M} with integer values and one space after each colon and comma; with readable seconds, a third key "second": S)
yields {"hour": 10, "minute": 54}
